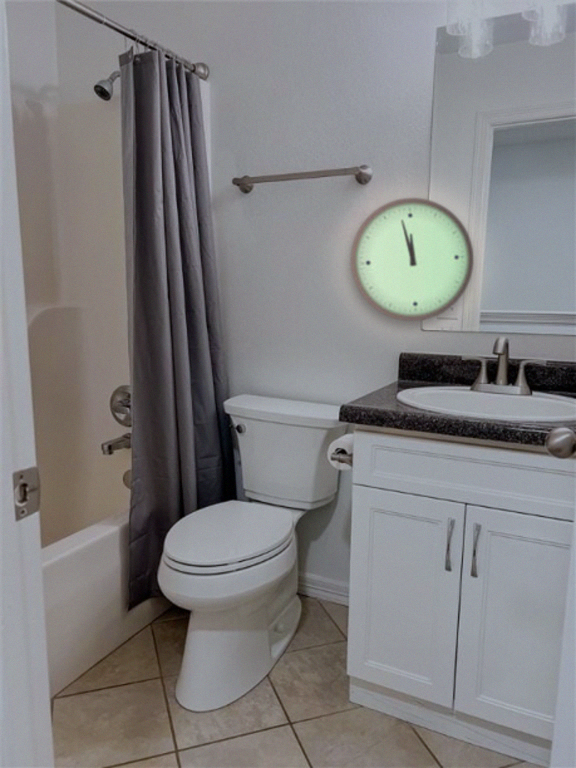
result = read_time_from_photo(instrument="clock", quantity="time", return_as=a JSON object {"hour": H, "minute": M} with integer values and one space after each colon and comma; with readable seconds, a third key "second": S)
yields {"hour": 11, "minute": 58}
